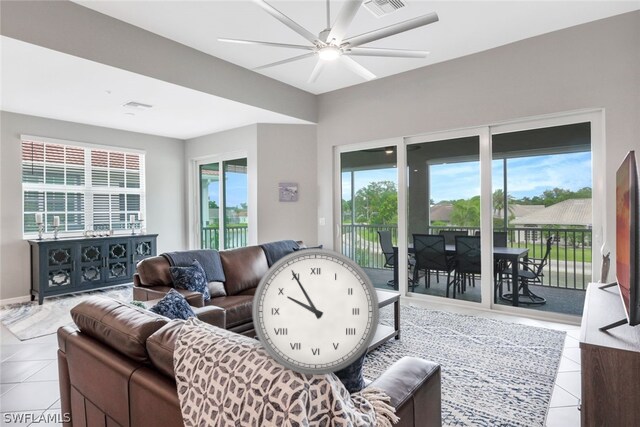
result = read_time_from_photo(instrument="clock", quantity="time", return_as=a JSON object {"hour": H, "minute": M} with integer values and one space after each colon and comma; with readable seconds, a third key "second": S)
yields {"hour": 9, "minute": 55}
